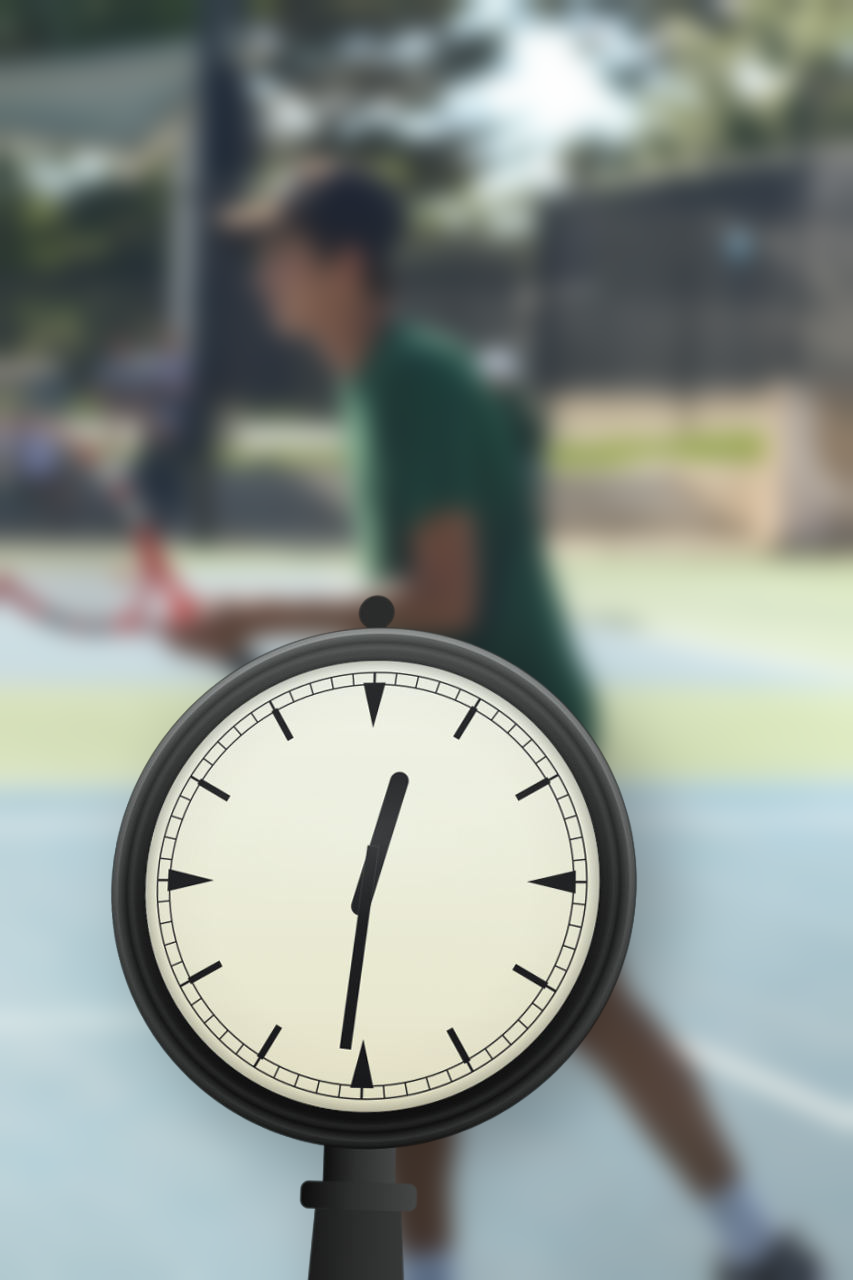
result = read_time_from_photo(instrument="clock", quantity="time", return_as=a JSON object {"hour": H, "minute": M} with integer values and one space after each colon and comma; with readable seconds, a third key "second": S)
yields {"hour": 12, "minute": 31}
